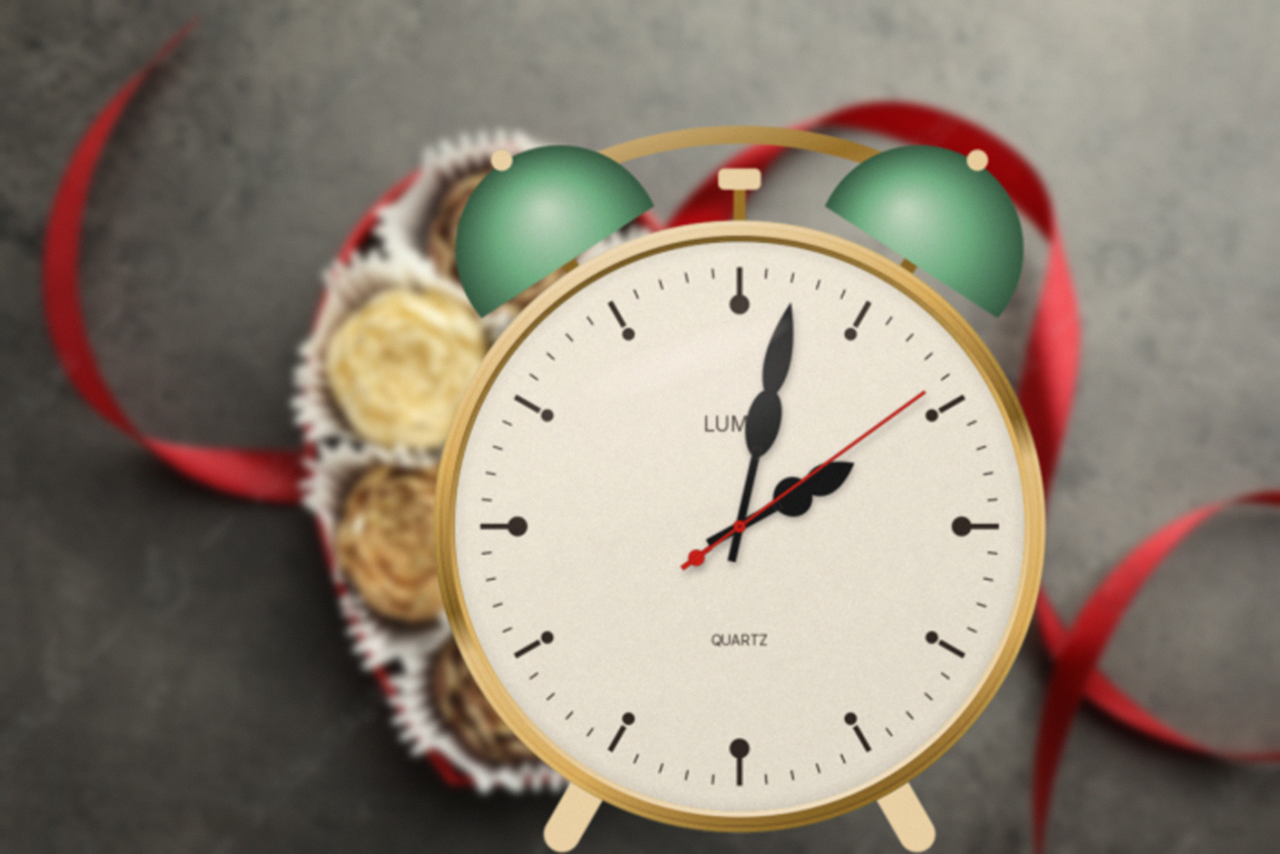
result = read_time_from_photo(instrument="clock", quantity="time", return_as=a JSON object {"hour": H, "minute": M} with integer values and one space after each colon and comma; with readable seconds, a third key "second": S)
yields {"hour": 2, "minute": 2, "second": 9}
